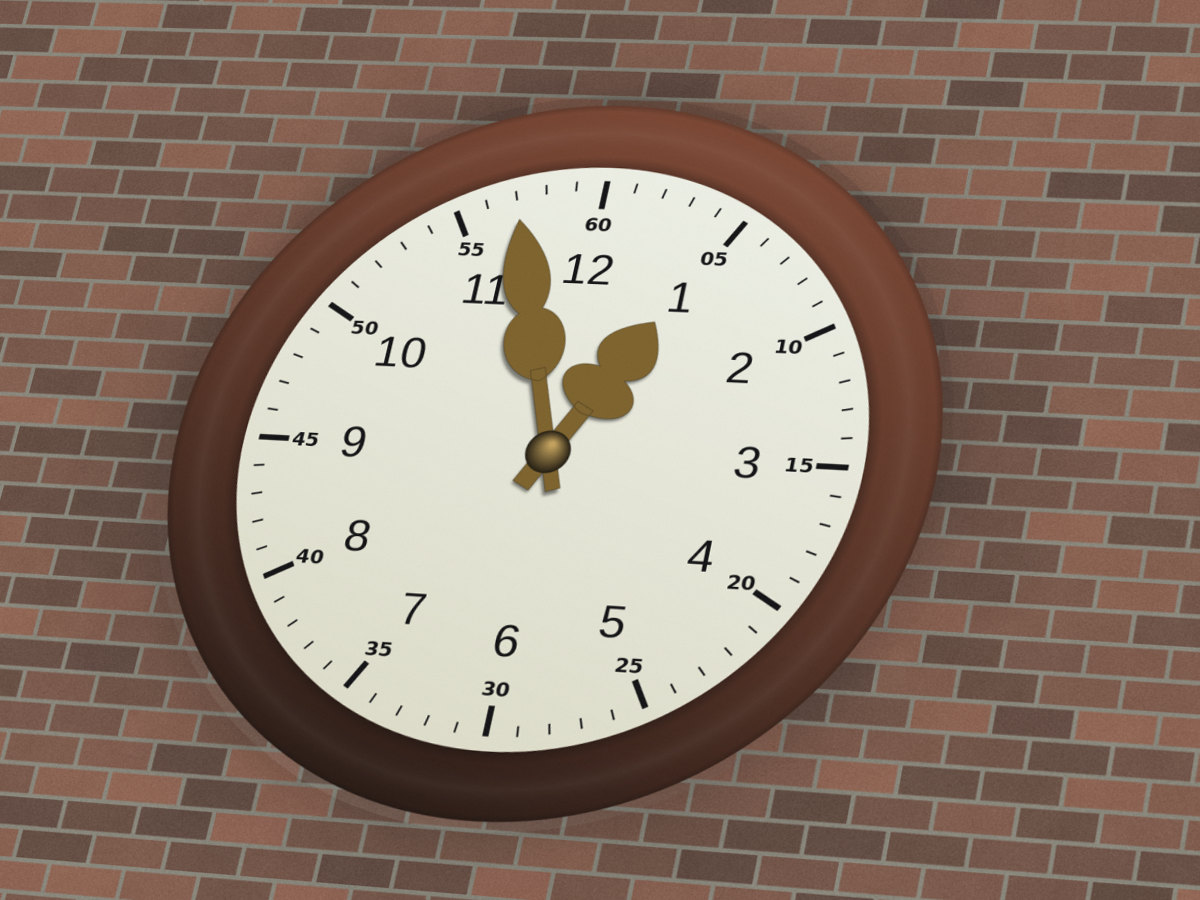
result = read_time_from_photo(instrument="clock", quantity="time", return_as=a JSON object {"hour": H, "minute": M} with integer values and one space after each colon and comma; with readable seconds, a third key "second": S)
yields {"hour": 12, "minute": 57}
